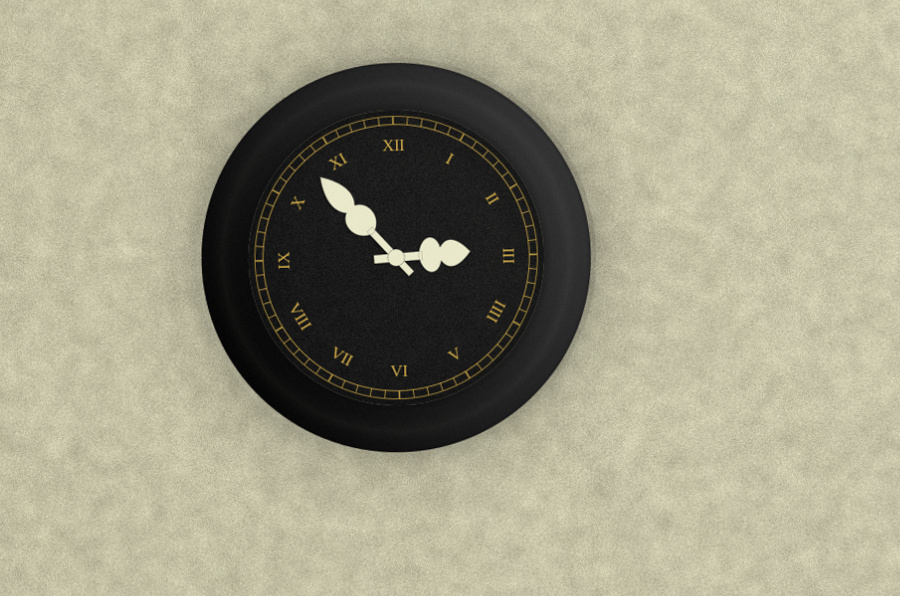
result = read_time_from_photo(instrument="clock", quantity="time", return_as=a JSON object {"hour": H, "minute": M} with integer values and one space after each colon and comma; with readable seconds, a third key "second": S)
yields {"hour": 2, "minute": 53}
